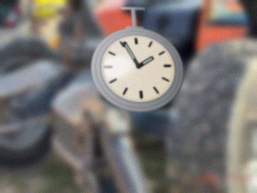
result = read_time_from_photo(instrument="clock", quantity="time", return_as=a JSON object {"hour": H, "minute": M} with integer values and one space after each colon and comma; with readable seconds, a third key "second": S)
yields {"hour": 1, "minute": 56}
